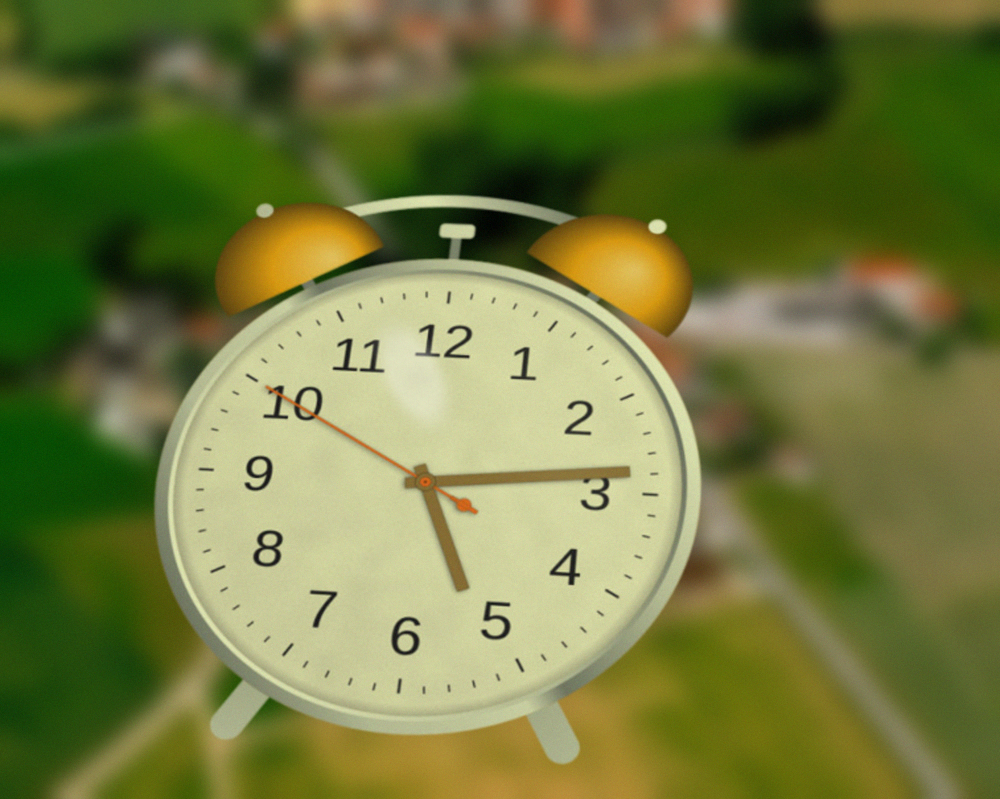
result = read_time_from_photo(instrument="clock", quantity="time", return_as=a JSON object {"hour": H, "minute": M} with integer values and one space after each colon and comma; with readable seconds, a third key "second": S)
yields {"hour": 5, "minute": 13, "second": 50}
